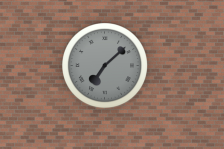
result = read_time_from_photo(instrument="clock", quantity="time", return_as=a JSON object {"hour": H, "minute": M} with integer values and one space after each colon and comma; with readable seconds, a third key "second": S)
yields {"hour": 7, "minute": 8}
